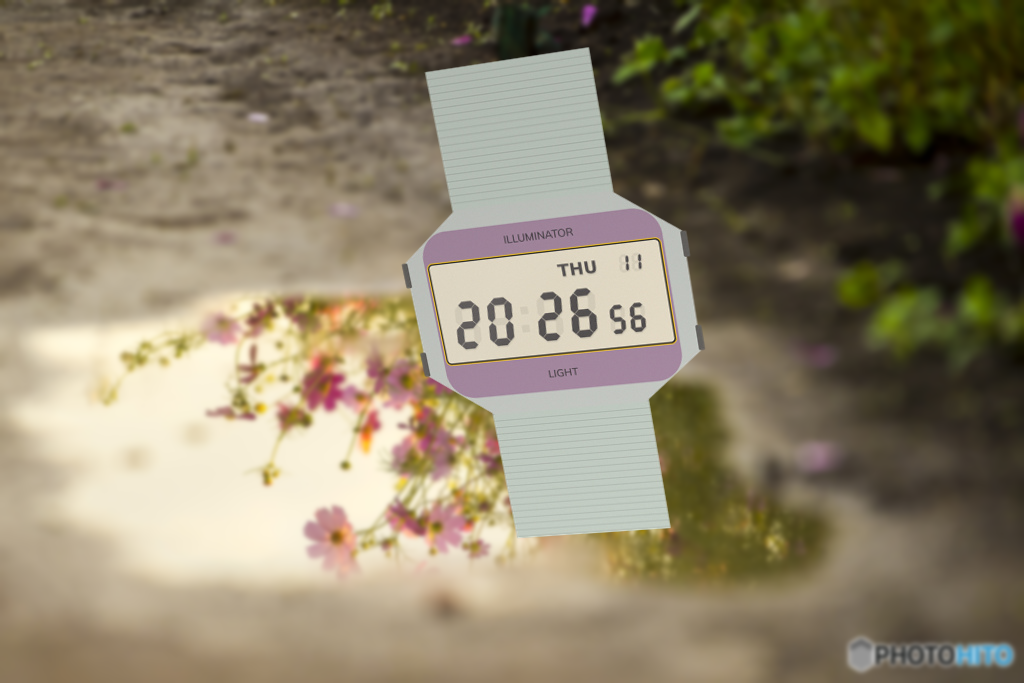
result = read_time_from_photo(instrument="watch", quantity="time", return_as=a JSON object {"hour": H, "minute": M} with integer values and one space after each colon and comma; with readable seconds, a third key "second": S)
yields {"hour": 20, "minute": 26, "second": 56}
